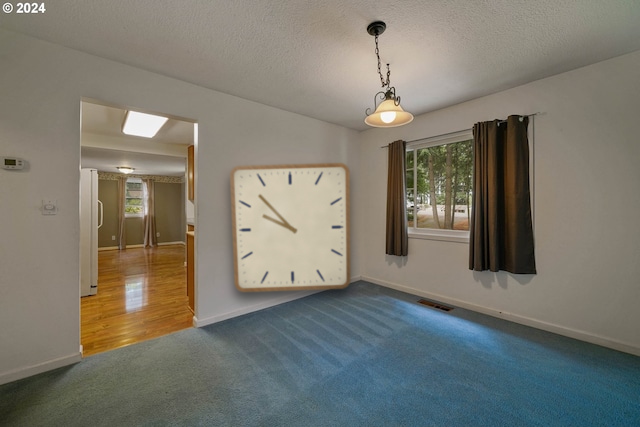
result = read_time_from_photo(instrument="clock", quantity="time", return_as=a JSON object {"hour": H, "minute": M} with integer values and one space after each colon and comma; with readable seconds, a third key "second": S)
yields {"hour": 9, "minute": 53}
